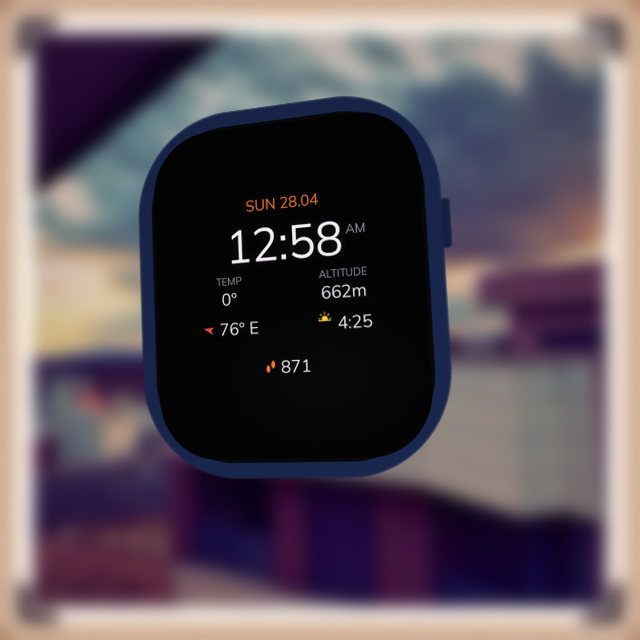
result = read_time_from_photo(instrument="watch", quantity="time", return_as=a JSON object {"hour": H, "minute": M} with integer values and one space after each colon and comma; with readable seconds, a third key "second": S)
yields {"hour": 12, "minute": 58}
